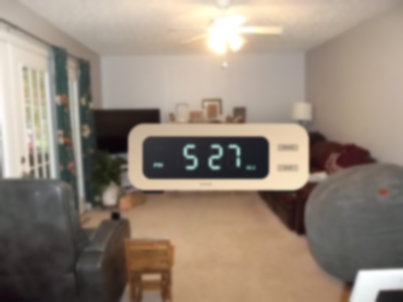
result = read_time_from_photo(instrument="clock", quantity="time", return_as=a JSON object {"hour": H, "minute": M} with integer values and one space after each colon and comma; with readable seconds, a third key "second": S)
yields {"hour": 5, "minute": 27}
